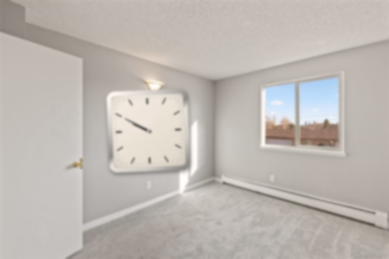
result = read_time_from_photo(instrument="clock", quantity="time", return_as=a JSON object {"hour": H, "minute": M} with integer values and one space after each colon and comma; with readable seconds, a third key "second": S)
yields {"hour": 9, "minute": 50}
